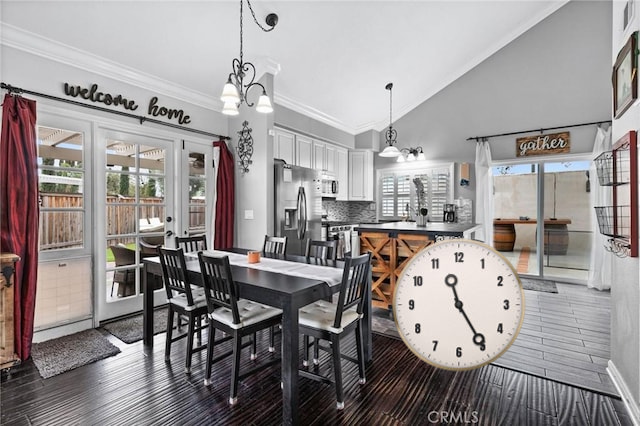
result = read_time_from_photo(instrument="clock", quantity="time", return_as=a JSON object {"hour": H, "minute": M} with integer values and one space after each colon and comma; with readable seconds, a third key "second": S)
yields {"hour": 11, "minute": 25}
